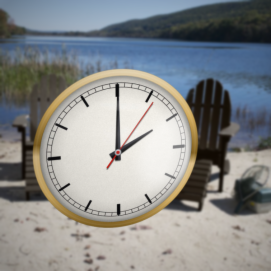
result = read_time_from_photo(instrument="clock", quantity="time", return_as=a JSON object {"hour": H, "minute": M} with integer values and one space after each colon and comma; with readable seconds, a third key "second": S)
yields {"hour": 2, "minute": 0, "second": 6}
